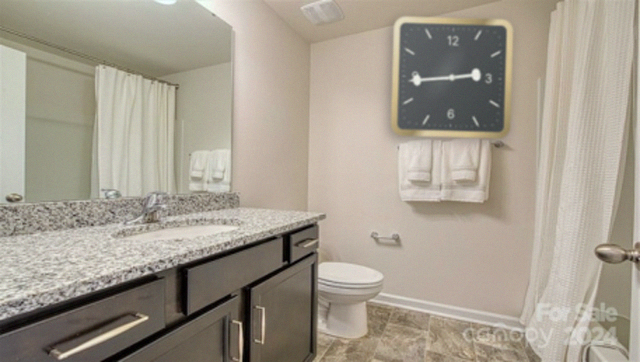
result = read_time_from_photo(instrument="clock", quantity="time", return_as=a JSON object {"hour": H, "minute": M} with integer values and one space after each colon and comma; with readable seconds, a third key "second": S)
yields {"hour": 2, "minute": 44}
